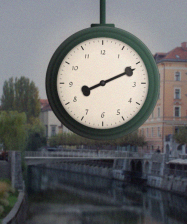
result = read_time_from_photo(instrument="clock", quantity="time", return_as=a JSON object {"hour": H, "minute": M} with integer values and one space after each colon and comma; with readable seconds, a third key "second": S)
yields {"hour": 8, "minute": 11}
